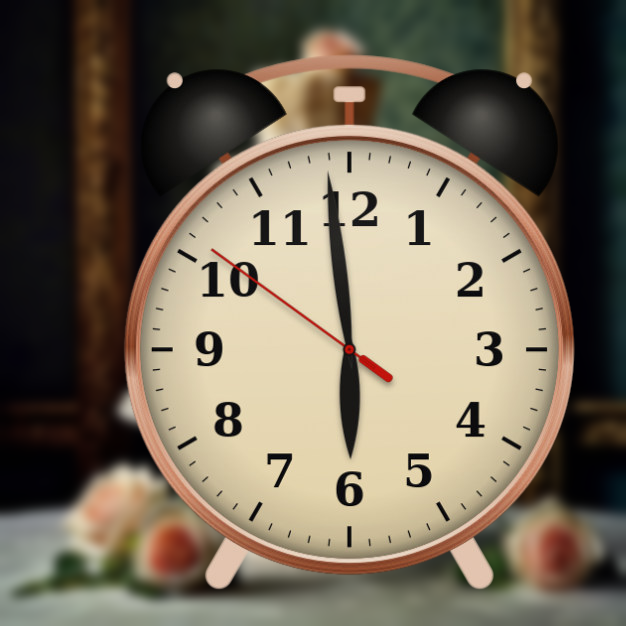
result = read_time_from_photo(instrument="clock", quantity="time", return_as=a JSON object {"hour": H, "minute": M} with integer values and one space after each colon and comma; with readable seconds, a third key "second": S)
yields {"hour": 5, "minute": 58, "second": 51}
